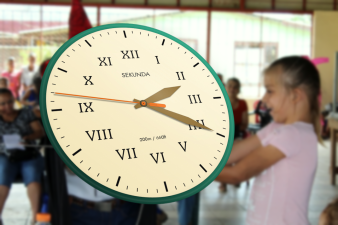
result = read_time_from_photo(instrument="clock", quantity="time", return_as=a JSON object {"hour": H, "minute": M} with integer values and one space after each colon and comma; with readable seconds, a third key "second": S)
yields {"hour": 2, "minute": 19, "second": 47}
